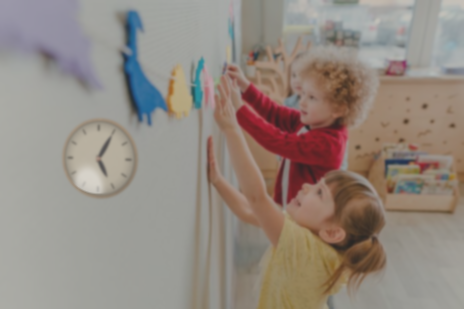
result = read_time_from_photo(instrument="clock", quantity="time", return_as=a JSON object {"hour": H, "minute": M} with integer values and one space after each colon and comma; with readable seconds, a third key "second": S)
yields {"hour": 5, "minute": 5}
